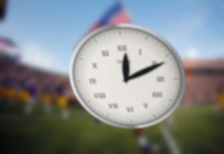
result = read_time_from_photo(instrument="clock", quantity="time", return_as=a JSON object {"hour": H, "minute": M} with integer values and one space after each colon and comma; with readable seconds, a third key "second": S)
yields {"hour": 12, "minute": 11}
